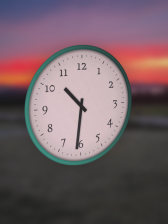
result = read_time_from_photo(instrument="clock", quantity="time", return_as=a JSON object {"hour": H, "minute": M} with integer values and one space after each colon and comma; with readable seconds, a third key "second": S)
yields {"hour": 10, "minute": 31}
